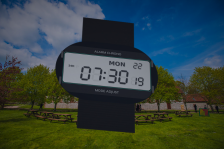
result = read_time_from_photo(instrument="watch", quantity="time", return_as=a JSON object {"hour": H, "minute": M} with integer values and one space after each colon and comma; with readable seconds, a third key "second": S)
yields {"hour": 7, "minute": 30, "second": 19}
